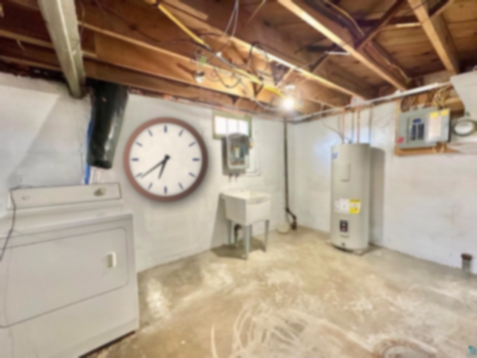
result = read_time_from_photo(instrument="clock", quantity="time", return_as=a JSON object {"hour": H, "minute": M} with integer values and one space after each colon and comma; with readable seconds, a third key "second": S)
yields {"hour": 6, "minute": 39}
